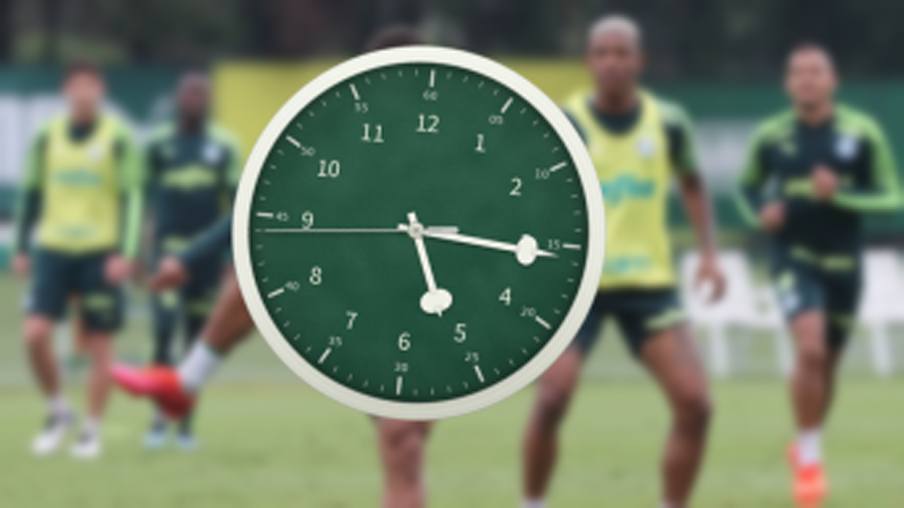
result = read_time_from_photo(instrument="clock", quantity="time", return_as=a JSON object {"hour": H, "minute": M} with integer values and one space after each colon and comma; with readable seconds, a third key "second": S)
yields {"hour": 5, "minute": 15, "second": 44}
